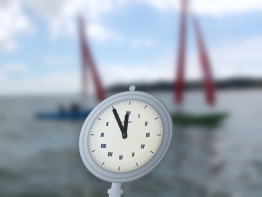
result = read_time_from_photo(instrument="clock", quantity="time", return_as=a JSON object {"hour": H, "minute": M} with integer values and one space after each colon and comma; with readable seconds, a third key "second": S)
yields {"hour": 11, "minute": 55}
